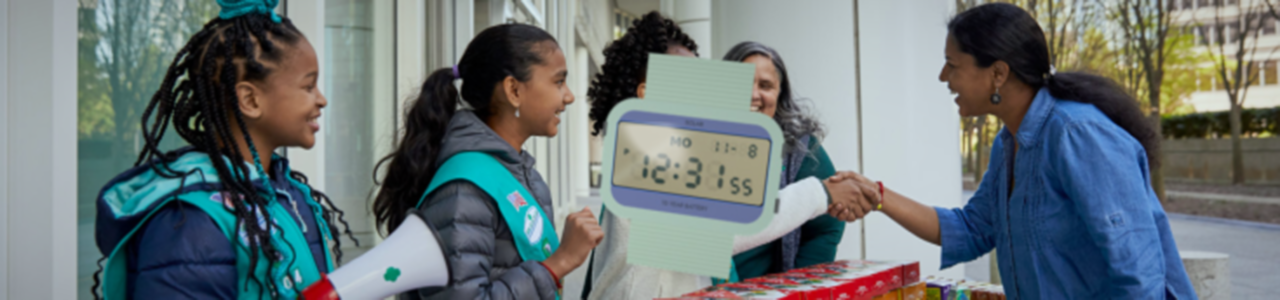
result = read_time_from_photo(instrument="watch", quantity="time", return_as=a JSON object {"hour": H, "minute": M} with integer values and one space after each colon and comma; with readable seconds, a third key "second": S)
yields {"hour": 12, "minute": 31, "second": 55}
